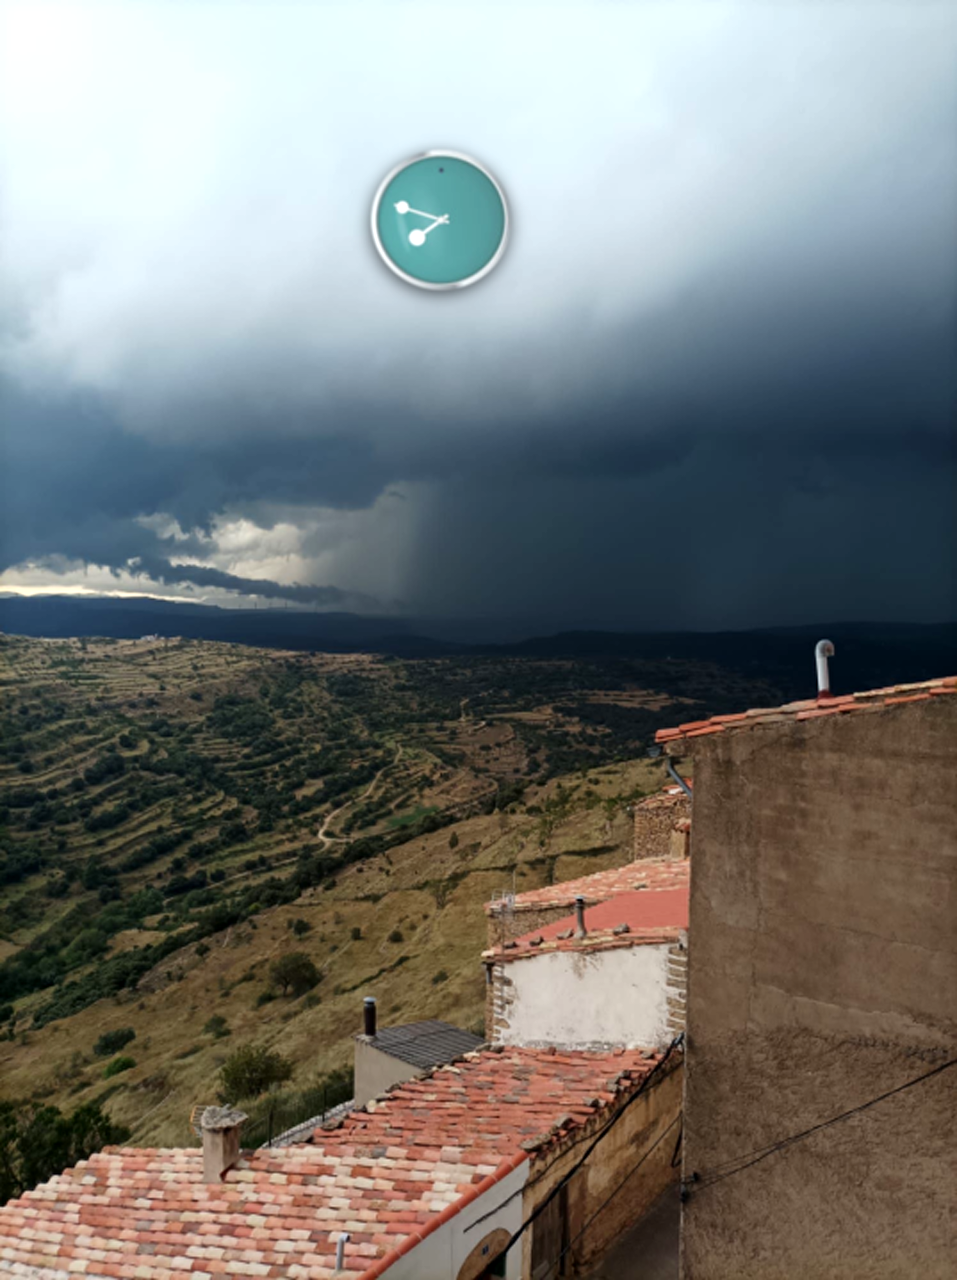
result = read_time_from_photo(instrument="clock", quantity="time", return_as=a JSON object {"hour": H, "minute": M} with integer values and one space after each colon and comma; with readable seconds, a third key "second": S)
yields {"hour": 7, "minute": 48}
